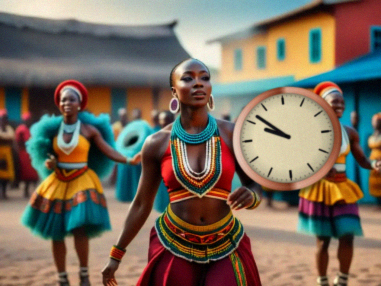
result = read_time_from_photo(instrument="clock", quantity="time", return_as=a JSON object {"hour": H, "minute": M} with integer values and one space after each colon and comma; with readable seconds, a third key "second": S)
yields {"hour": 9, "minute": 52}
